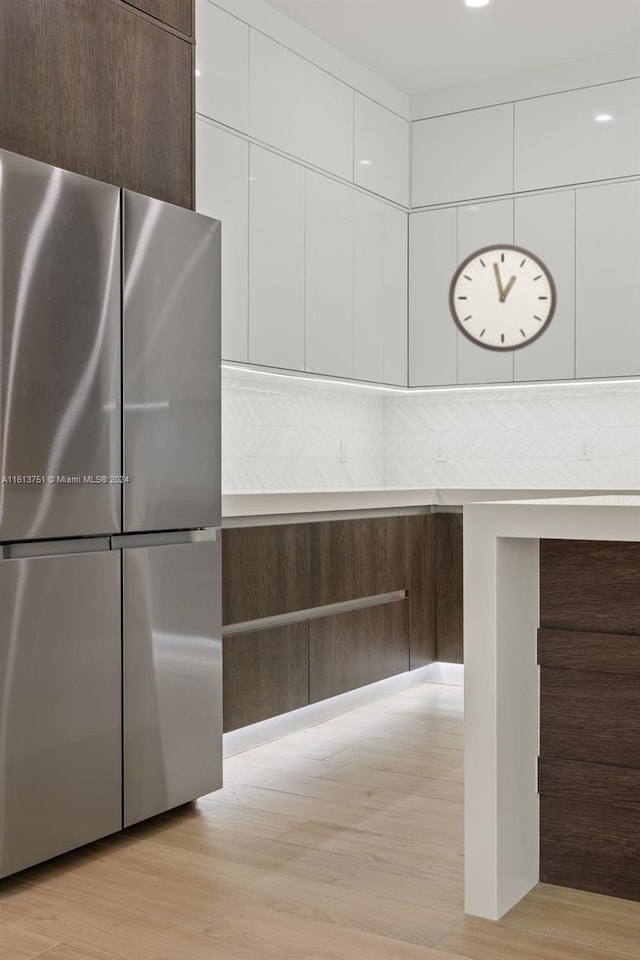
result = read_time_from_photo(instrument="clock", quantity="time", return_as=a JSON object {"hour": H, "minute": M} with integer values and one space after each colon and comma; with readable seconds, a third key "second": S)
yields {"hour": 12, "minute": 58}
